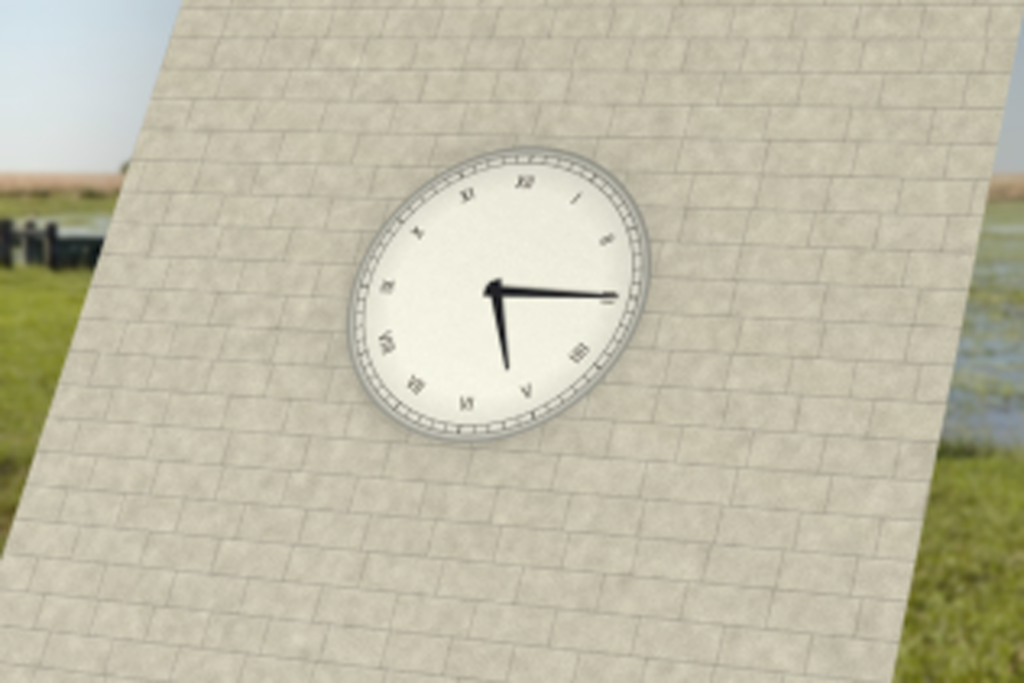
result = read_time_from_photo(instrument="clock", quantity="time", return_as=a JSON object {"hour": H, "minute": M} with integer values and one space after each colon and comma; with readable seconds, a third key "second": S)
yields {"hour": 5, "minute": 15}
